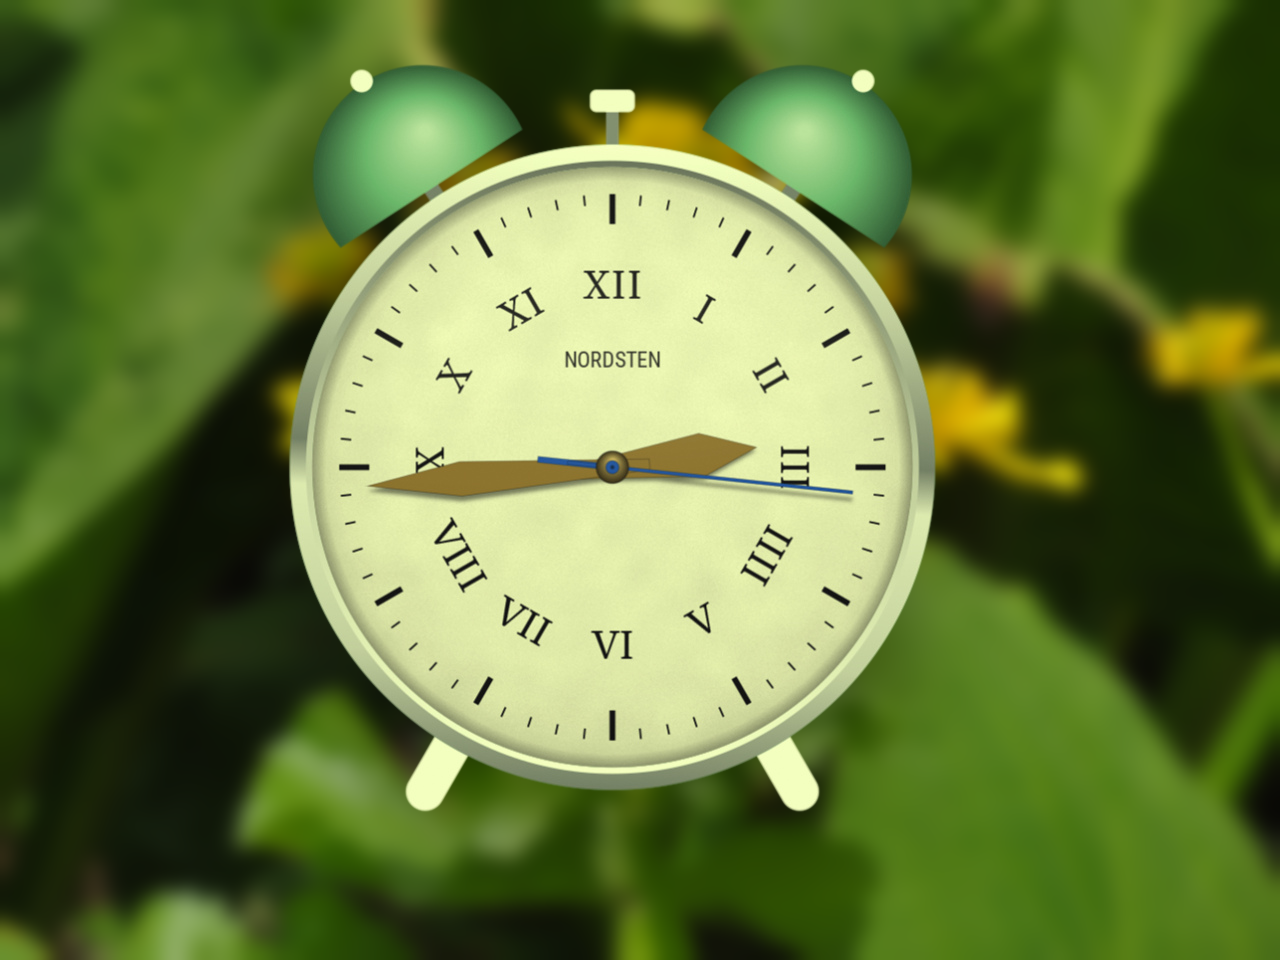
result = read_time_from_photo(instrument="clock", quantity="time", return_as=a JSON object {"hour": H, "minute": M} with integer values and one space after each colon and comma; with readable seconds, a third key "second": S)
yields {"hour": 2, "minute": 44, "second": 16}
